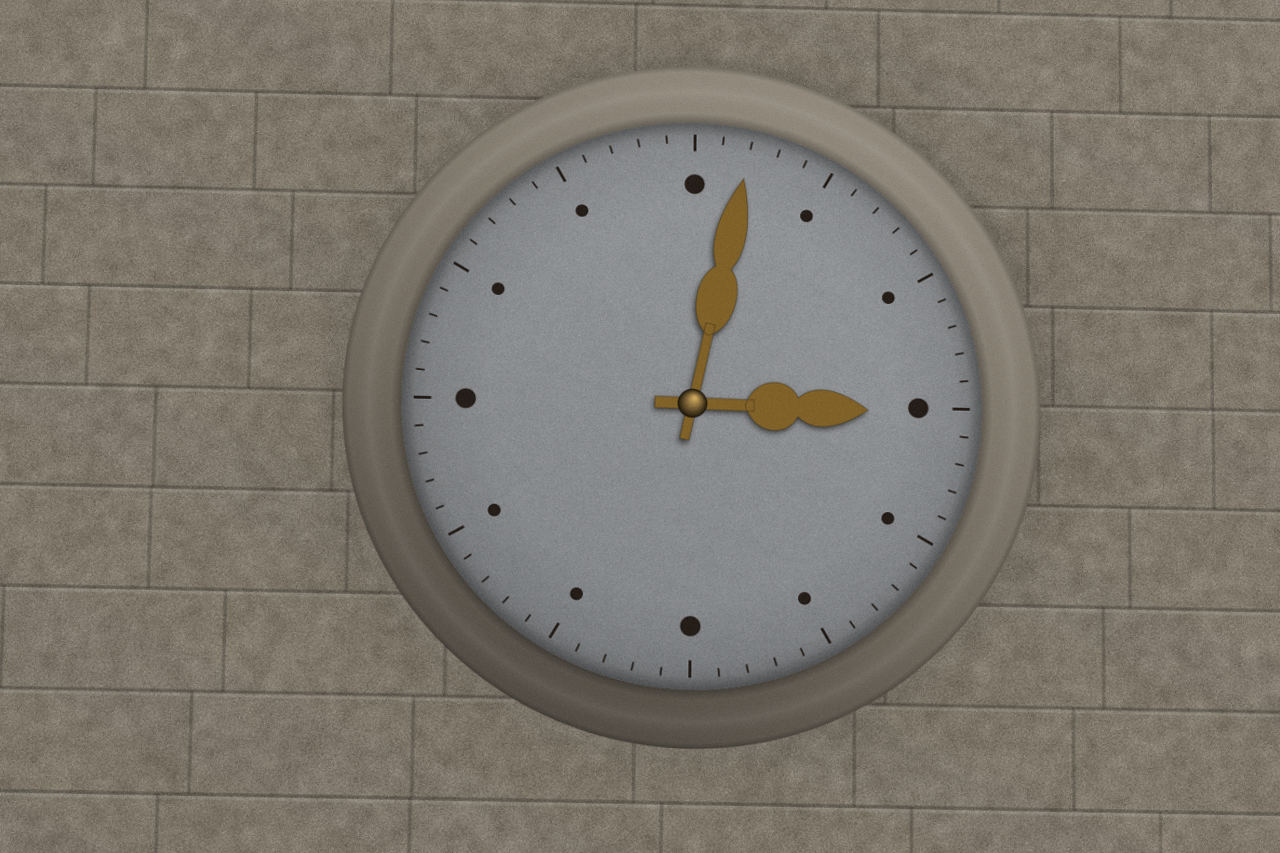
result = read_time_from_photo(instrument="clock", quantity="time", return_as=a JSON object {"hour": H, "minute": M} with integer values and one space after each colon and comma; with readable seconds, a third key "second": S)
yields {"hour": 3, "minute": 2}
